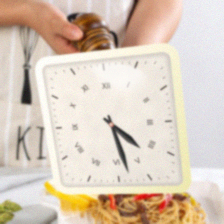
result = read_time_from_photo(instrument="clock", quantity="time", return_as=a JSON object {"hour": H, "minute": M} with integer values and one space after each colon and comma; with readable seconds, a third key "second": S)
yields {"hour": 4, "minute": 28}
